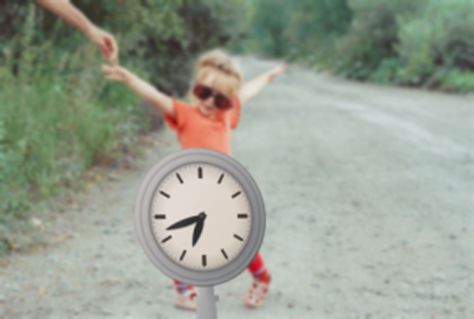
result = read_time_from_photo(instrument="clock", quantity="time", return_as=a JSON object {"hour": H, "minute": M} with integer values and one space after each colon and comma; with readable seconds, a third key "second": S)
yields {"hour": 6, "minute": 42}
